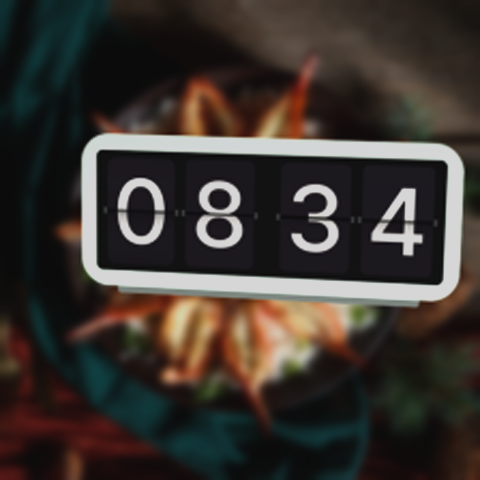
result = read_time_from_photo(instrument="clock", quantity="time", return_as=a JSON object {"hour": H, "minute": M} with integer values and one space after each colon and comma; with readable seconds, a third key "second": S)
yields {"hour": 8, "minute": 34}
